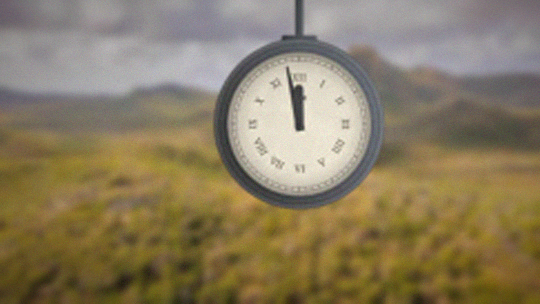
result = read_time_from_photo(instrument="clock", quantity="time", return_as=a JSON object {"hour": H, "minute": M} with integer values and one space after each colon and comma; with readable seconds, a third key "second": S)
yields {"hour": 11, "minute": 58}
